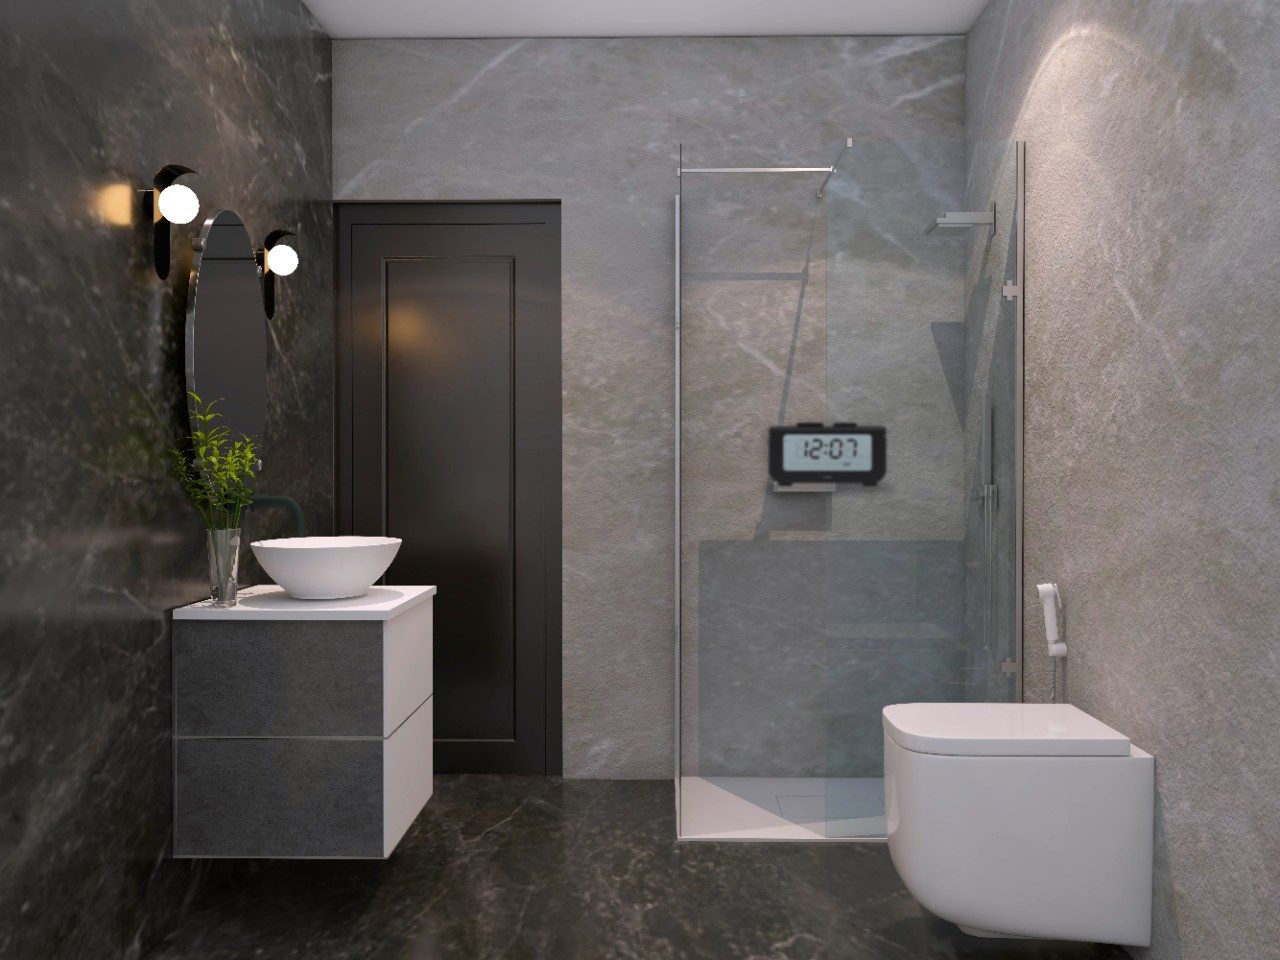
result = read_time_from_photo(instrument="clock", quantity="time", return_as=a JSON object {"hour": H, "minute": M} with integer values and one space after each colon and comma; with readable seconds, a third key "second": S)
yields {"hour": 12, "minute": 7}
